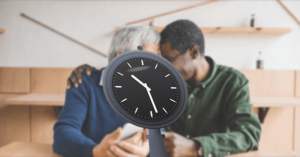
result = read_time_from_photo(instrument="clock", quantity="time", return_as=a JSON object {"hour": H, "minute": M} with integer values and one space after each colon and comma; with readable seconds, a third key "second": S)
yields {"hour": 10, "minute": 28}
